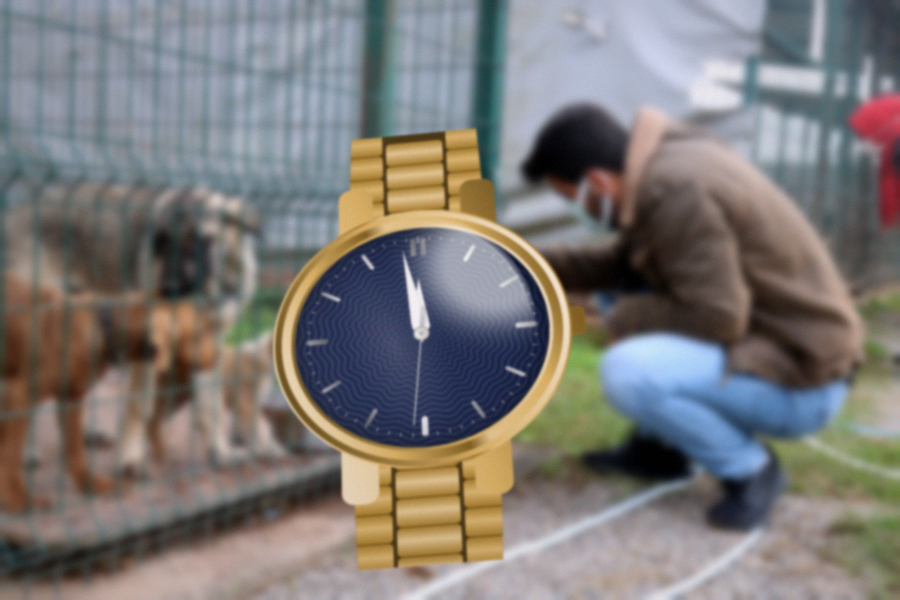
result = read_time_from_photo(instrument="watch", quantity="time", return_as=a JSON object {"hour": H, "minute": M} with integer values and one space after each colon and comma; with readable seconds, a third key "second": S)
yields {"hour": 11, "minute": 58, "second": 31}
